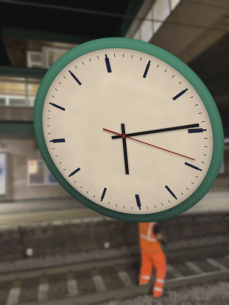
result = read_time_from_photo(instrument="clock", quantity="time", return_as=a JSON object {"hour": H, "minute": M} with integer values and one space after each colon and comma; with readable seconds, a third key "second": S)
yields {"hour": 6, "minute": 14, "second": 19}
